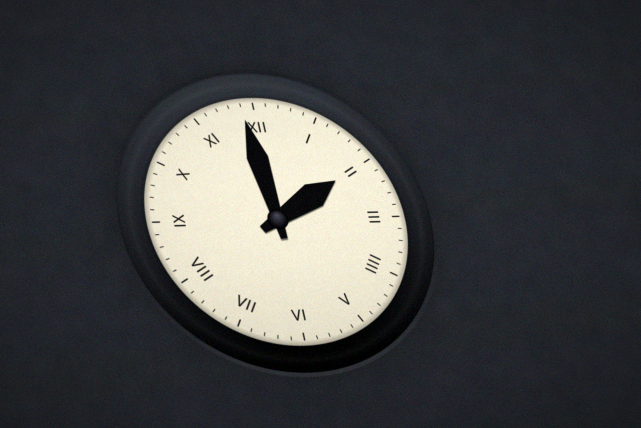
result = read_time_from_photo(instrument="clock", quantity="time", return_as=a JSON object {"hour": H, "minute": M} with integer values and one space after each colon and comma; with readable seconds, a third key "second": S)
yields {"hour": 1, "minute": 59}
